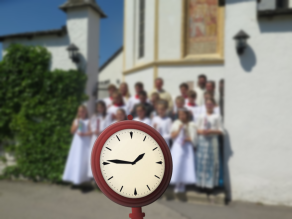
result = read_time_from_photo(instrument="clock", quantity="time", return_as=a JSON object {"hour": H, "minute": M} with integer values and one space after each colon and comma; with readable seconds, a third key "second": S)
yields {"hour": 1, "minute": 46}
